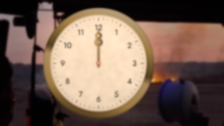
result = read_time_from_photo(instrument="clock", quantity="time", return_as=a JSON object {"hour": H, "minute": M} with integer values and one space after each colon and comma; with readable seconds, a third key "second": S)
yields {"hour": 12, "minute": 0}
